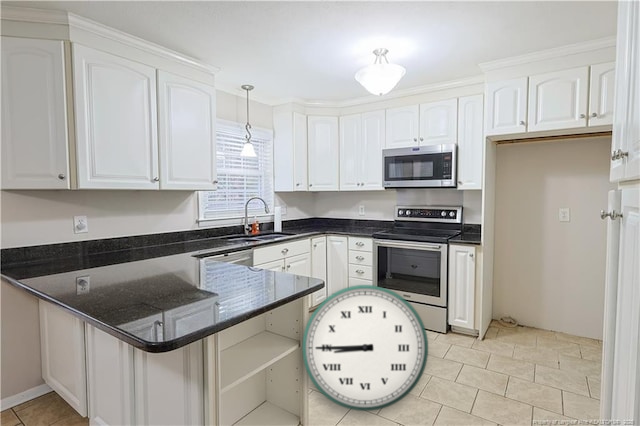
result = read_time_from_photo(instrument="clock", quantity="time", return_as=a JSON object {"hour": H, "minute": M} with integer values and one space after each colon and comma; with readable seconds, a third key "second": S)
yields {"hour": 8, "minute": 45}
